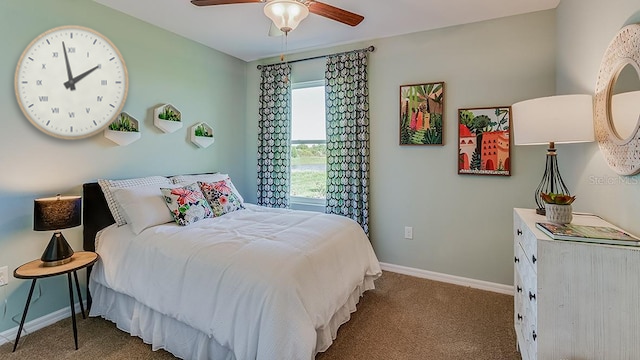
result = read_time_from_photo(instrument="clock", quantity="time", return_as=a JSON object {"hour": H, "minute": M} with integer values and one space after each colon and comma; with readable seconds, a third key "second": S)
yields {"hour": 1, "minute": 58}
